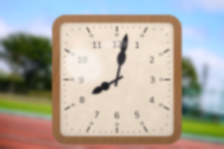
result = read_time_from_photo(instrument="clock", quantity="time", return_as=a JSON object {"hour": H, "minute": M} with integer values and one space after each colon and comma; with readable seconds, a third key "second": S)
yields {"hour": 8, "minute": 2}
